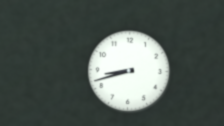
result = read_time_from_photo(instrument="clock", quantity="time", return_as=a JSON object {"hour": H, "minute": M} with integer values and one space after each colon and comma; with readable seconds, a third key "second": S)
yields {"hour": 8, "minute": 42}
